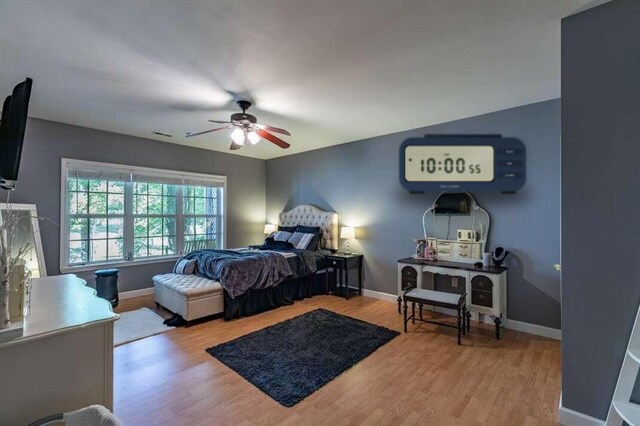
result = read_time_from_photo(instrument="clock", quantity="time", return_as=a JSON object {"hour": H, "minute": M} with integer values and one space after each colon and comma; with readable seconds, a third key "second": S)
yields {"hour": 10, "minute": 0}
